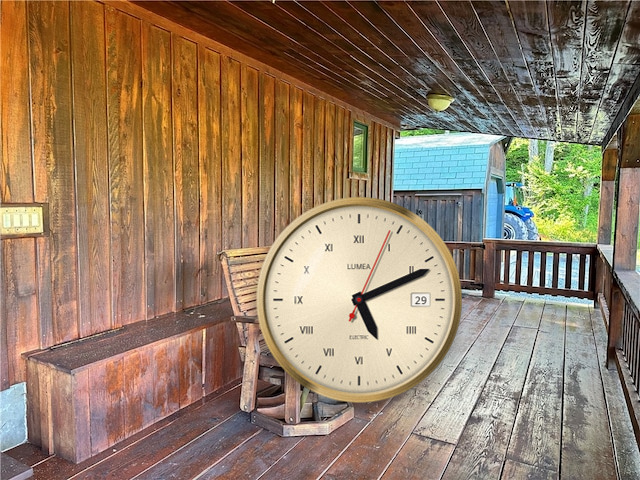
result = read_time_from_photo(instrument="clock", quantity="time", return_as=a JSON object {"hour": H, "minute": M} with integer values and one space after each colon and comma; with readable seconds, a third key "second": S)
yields {"hour": 5, "minute": 11, "second": 4}
